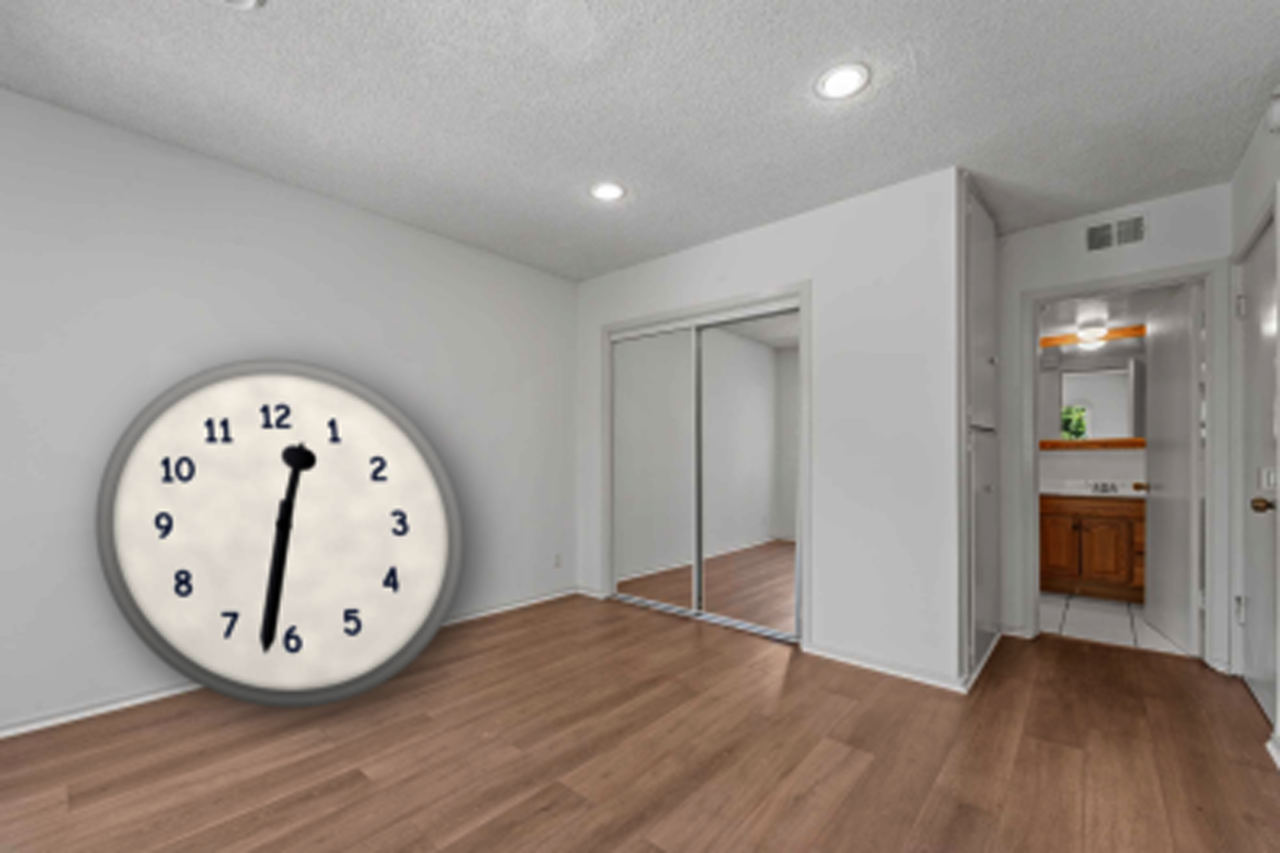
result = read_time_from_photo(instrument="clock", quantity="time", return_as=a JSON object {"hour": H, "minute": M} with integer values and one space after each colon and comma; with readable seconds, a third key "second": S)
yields {"hour": 12, "minute": 32}
